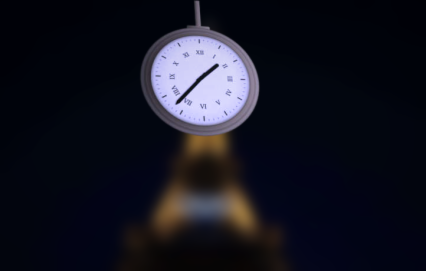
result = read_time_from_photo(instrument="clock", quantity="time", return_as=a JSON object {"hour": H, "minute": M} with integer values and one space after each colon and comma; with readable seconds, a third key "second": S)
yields {"hour": 1, "minute": 37}
